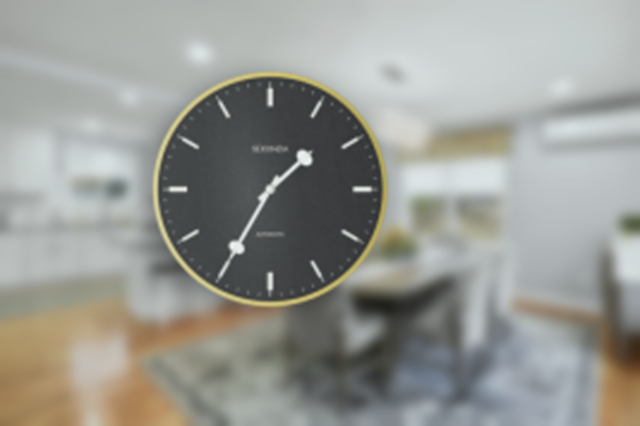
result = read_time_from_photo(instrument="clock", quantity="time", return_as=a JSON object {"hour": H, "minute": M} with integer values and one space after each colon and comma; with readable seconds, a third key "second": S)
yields {"hour": 1, "minute": 35}
